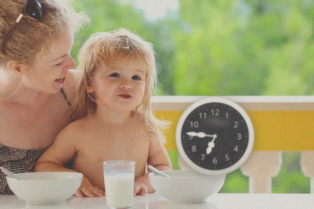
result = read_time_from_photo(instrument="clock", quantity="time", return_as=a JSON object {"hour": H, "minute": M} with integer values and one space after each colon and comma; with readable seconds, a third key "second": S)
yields {"hour": 6, "minute": 46}
